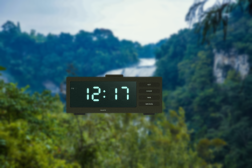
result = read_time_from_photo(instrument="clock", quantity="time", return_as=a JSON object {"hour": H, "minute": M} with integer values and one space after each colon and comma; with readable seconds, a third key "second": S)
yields {"hour": 12, "minute": 17}
